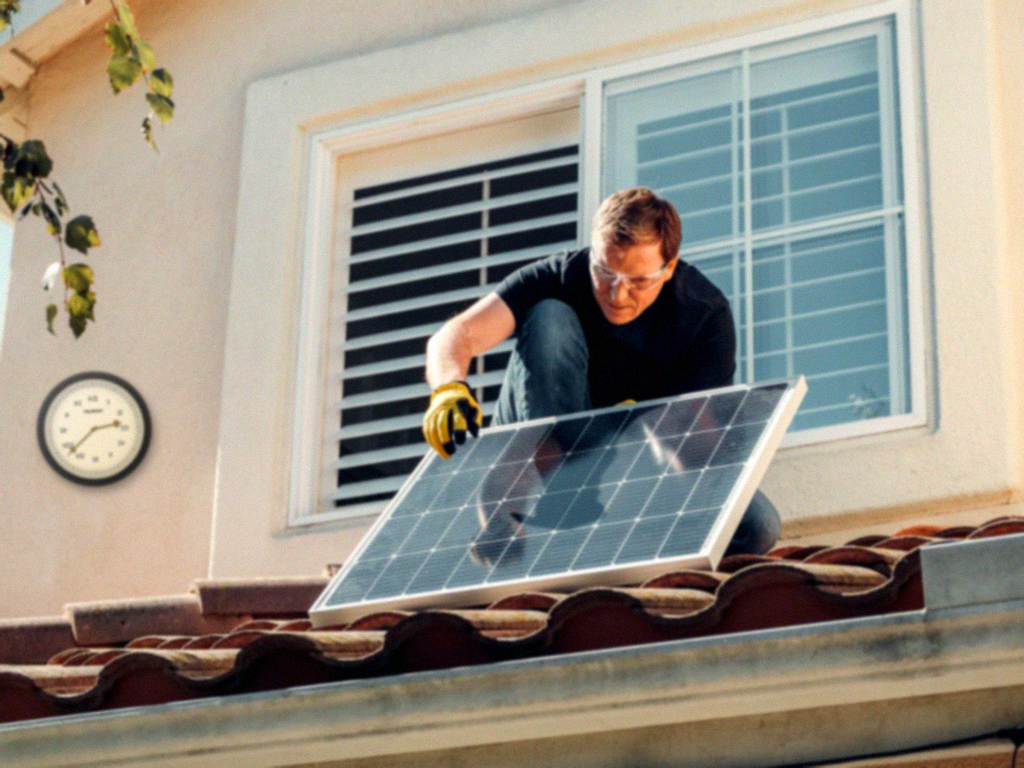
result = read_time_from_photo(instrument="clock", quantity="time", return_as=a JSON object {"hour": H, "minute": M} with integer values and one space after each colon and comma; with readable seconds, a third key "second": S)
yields {"hour": 2, "minute": 38}
